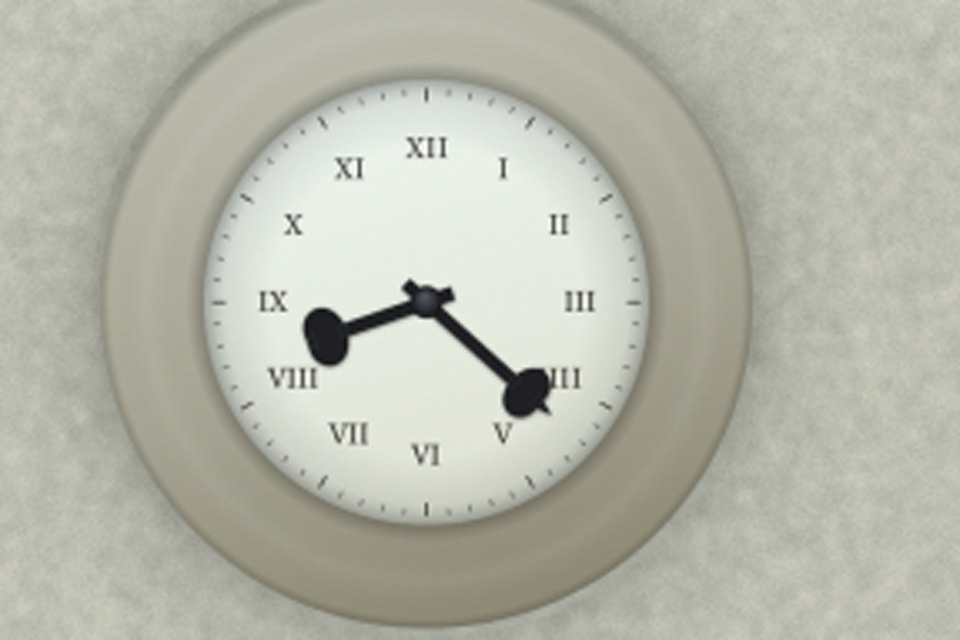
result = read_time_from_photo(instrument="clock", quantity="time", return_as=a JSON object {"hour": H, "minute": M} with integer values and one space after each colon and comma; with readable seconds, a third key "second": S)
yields {"hour": 8, "minute": 22}
